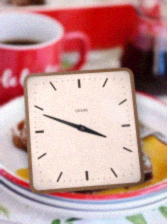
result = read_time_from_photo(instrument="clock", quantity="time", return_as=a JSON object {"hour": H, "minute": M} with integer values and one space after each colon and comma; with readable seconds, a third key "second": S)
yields {"hour": 3, "minute": 49}
